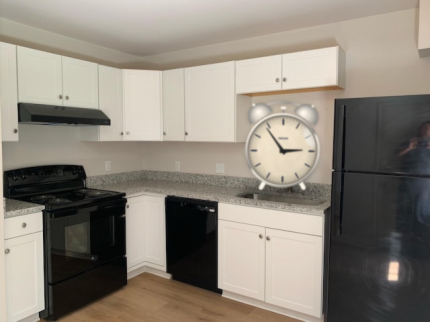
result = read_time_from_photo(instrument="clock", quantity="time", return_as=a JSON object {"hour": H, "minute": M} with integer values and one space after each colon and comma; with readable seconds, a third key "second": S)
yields {"hour": 2, "minute": 54}
